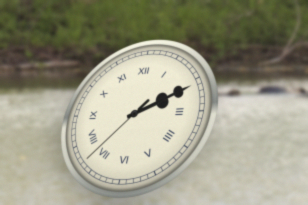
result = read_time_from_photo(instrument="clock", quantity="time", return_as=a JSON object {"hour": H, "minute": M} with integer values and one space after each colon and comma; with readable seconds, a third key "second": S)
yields {"hour": 2, "minute": 10, "second": 37}
